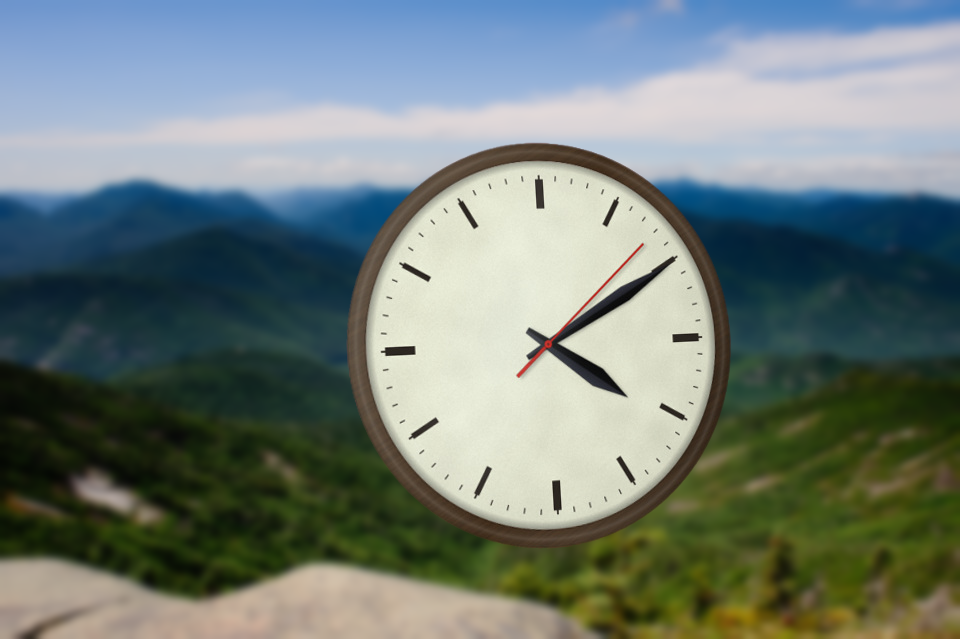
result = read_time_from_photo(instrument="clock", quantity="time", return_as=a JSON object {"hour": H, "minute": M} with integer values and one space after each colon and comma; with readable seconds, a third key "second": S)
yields {"hour": 4, "minute": 10, "second": 8}
